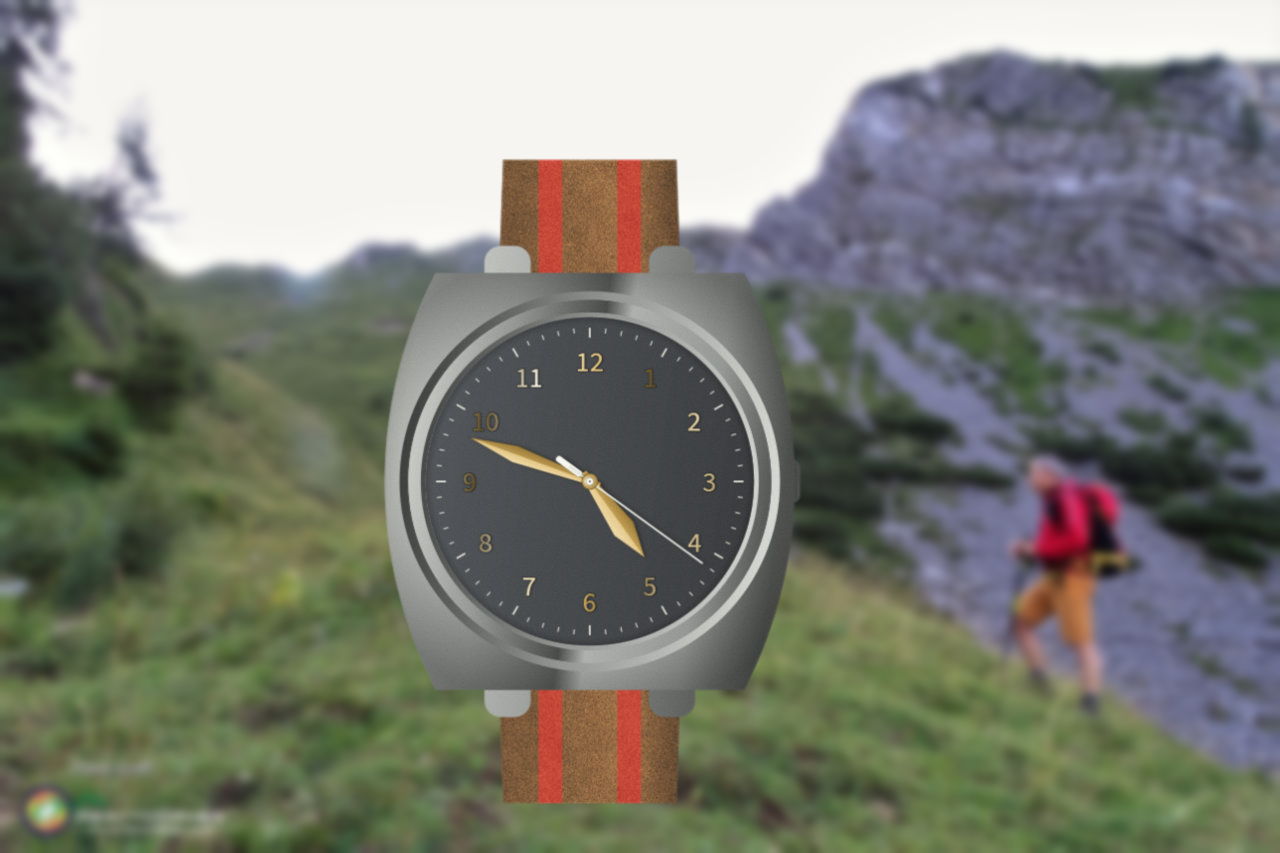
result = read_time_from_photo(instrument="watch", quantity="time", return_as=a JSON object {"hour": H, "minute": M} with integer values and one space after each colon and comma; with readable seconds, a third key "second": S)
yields {"hour": 4, "minute": 48, "second": 21}
